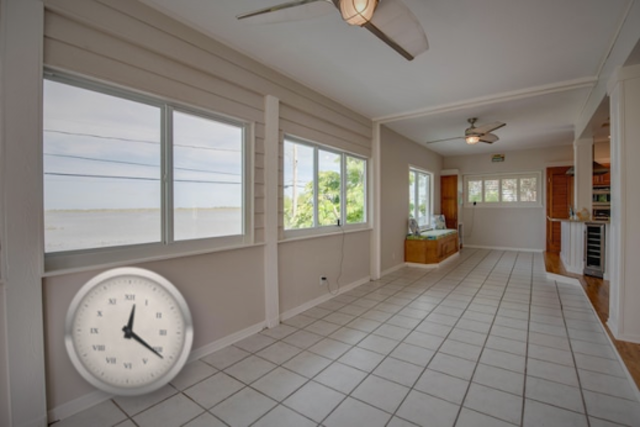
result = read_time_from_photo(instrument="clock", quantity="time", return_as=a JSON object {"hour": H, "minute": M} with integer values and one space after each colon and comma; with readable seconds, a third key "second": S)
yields {"hour": 12, "minute": 21}
